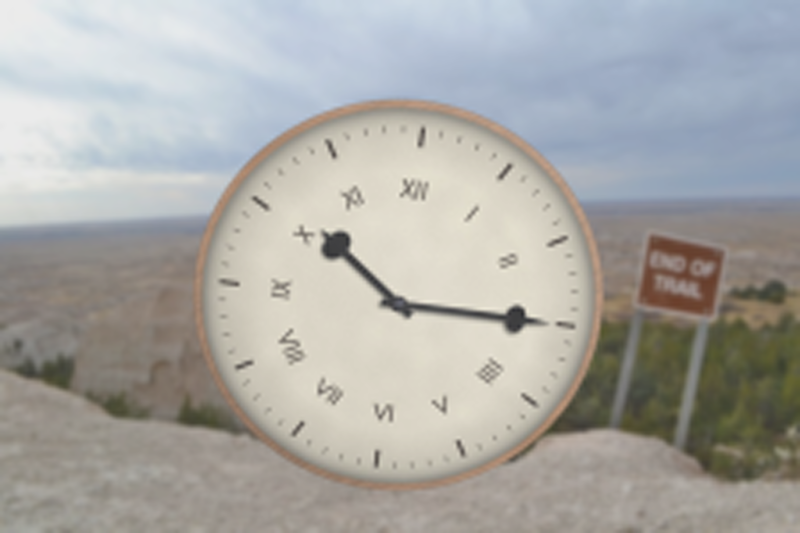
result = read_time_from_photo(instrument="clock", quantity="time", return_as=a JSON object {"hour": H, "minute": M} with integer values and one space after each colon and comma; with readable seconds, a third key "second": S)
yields {"hour": 10, "minute": 15}
